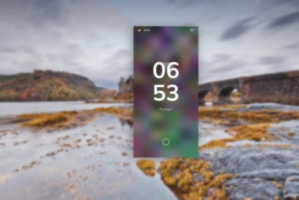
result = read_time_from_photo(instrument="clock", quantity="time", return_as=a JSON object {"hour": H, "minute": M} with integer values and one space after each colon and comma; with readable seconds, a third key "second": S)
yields {"hour": 6, "minute": 53}
